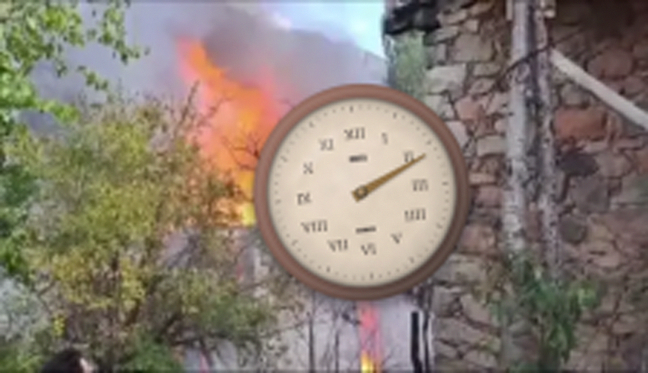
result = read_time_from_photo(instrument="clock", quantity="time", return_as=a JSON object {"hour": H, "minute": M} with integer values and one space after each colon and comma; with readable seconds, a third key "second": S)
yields {"hour": 2, "minute": 11}
